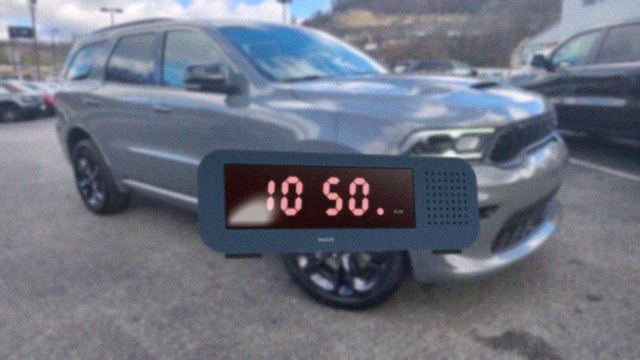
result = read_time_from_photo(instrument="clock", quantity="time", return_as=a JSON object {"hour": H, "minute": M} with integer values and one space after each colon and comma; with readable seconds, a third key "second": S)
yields {"hour": 10, "minute": 50}
